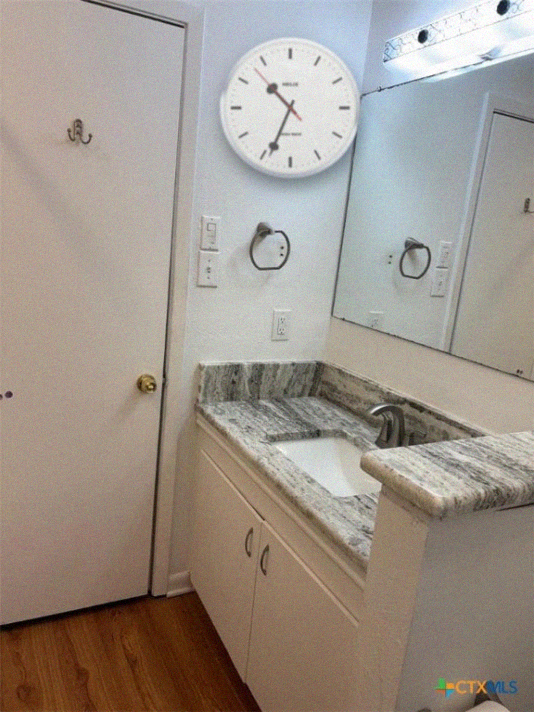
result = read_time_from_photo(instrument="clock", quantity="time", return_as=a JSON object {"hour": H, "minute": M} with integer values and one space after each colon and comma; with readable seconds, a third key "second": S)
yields {"hour": 10, "minute": 33, "second": 53}
